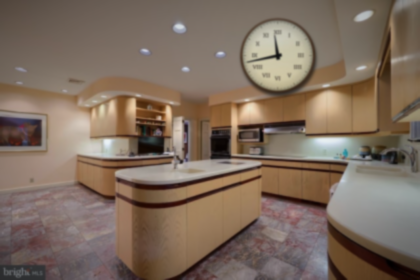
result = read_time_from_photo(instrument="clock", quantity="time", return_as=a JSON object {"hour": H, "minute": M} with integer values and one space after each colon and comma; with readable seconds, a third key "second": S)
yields {"hour": 11, "minute": 43}
